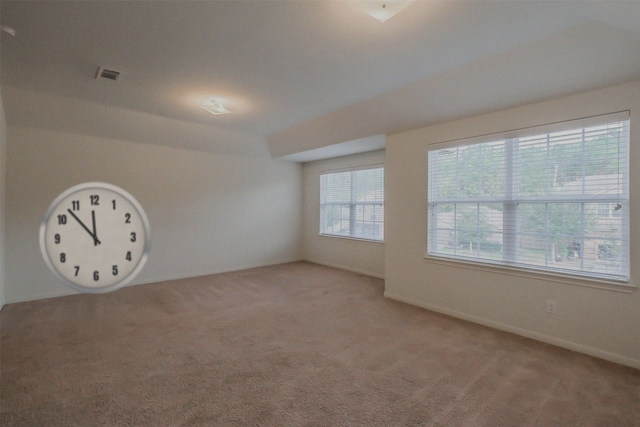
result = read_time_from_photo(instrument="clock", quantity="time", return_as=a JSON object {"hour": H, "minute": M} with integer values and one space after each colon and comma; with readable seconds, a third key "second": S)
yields {"hour": 11, "minute": 53}
